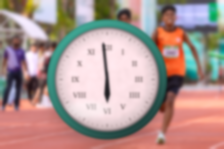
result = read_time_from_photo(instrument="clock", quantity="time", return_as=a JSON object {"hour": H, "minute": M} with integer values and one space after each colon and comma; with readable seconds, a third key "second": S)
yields {"hour": 5, "minute": 59}
